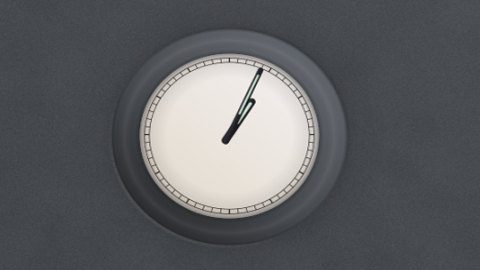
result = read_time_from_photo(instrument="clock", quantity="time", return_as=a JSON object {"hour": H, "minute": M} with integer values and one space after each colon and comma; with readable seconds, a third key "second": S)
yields {"hour": 1, "minute": 4}
